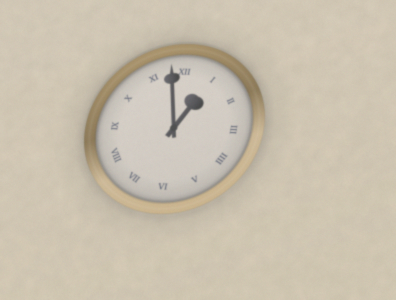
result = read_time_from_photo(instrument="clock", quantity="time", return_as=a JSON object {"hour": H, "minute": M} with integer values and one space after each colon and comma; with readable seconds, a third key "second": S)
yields {"hour": 12, "minute": 58}
